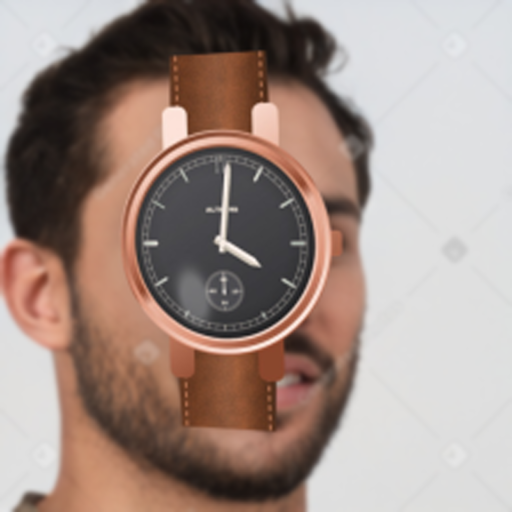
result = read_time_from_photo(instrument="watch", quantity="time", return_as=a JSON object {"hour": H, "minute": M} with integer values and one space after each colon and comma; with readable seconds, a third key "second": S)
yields {"hour": 4, "minute": 1}
